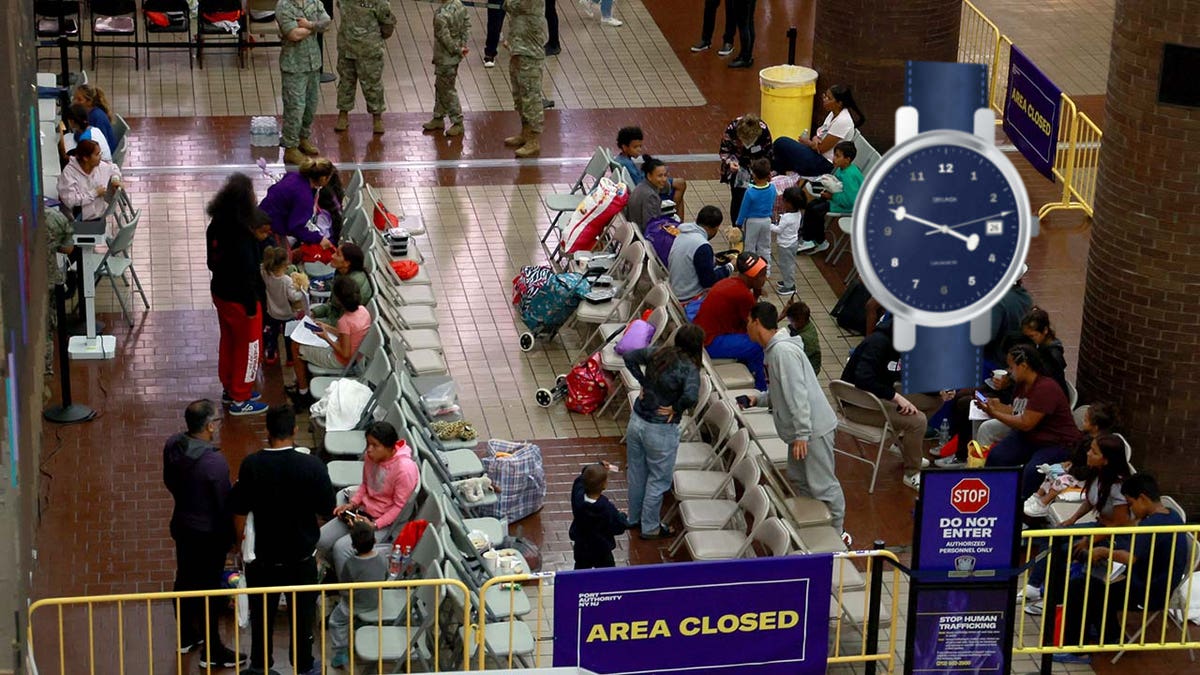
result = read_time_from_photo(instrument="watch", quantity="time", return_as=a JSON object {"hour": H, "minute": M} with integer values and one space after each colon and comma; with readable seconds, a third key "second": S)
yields {"hour": 3, "minute": 48, "second": 13}
